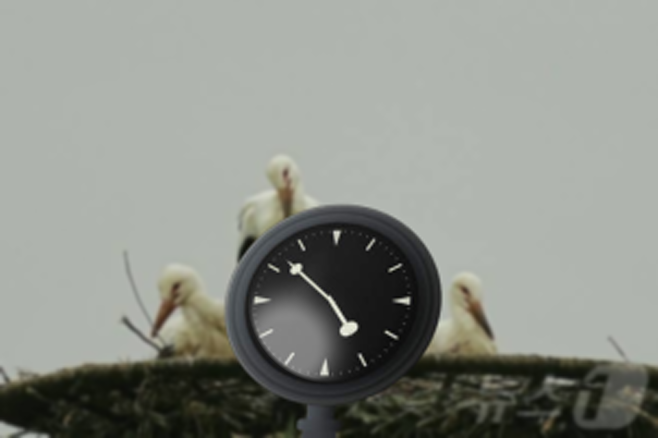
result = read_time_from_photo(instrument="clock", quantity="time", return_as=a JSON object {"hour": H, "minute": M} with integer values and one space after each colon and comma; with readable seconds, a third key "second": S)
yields {"hour": 4, "minute": 52}
